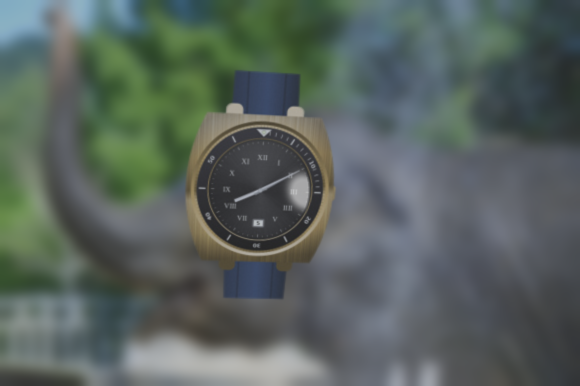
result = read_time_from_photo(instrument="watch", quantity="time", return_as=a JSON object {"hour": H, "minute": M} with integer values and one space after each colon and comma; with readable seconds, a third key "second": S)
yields {"hour": 8, "minute": 10}
